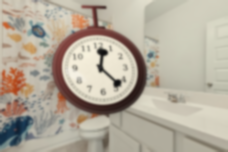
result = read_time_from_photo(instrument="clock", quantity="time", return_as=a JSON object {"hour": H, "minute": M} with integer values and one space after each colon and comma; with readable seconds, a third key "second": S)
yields {"hour": 12, "minute": 23}
